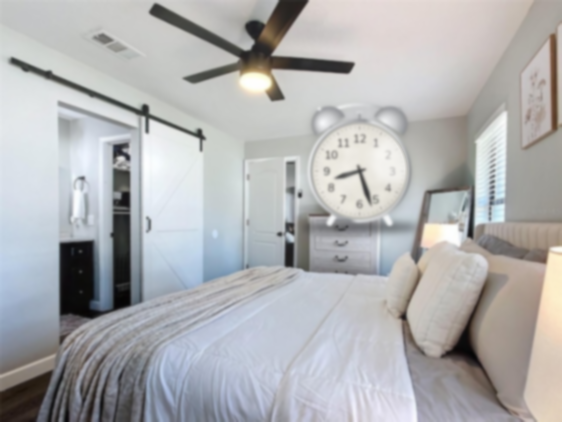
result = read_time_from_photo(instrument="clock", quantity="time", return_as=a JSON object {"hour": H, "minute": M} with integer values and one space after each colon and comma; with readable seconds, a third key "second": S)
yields {"hour": 8, "minute": 27}
